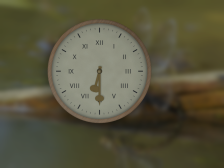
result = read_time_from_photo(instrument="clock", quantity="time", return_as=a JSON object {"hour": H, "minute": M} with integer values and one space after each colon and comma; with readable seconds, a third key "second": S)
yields {"hour": 6, "minute": 30}
